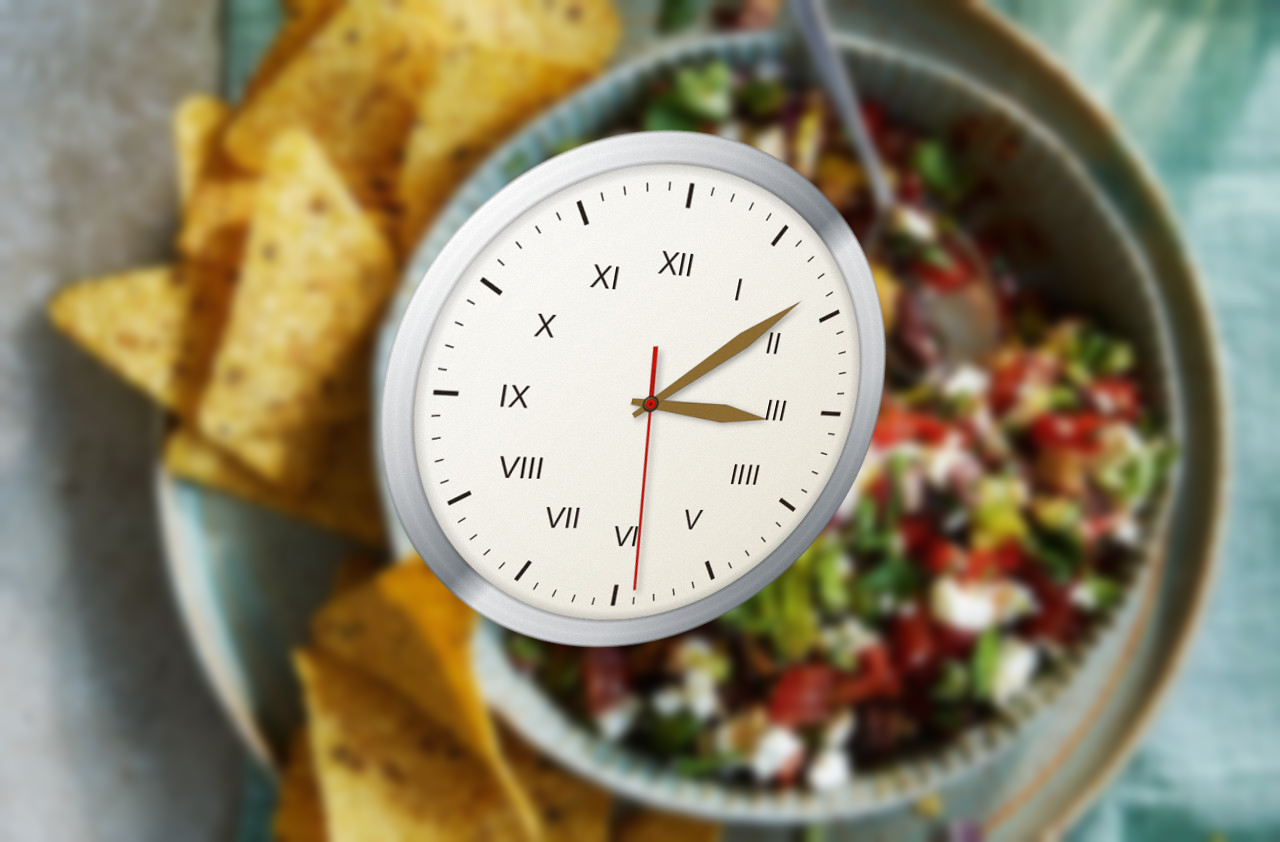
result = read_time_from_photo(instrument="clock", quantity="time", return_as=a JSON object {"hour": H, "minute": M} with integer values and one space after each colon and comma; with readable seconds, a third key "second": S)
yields {"hour": 3, "minute": 8, "second": 29}
